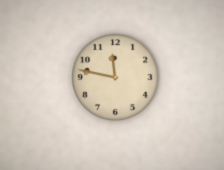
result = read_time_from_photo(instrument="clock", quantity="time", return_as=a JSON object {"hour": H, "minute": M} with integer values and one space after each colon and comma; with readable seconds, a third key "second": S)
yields {"hour": 11, "minute": 47}
